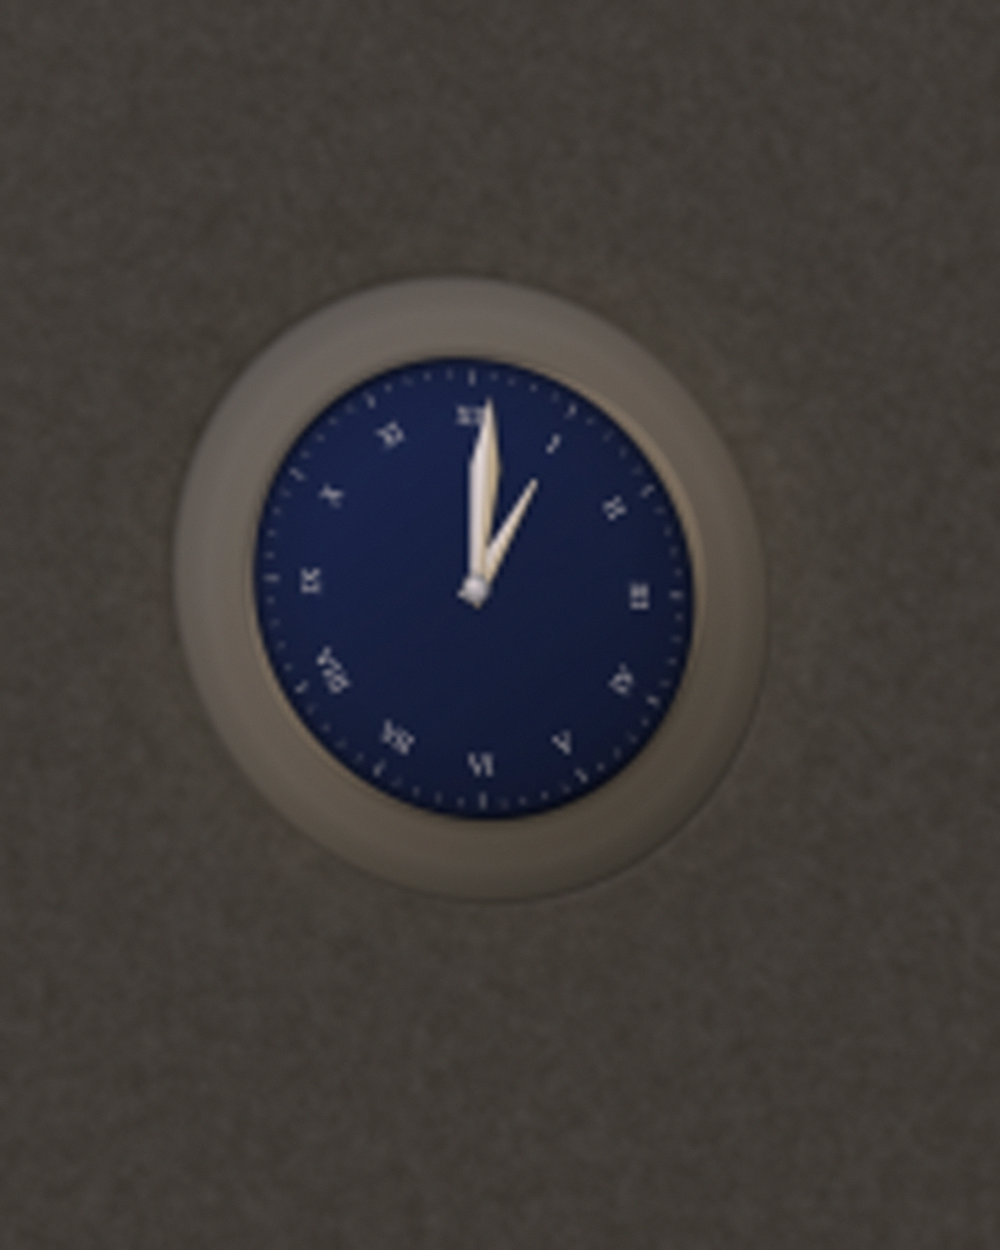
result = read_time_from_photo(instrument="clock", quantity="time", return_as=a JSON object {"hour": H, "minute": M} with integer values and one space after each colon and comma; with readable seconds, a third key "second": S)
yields {"hour": 1, "minute": 1}
